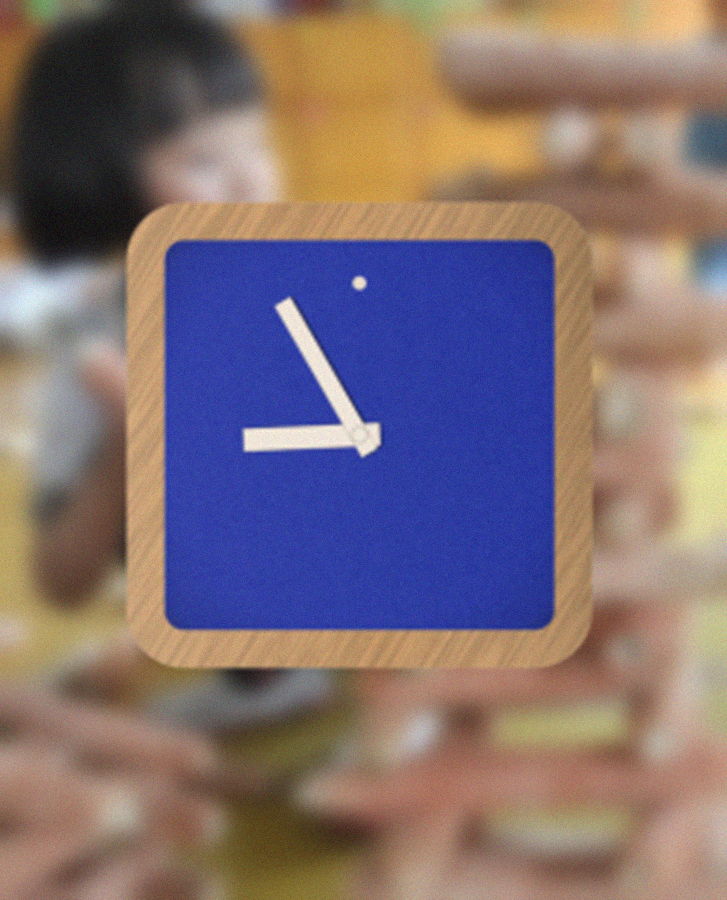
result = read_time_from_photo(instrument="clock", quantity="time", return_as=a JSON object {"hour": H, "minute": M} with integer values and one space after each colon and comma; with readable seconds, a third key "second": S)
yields {"hour": 8, "minute": 55}
